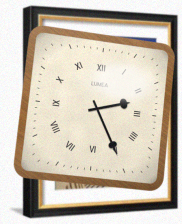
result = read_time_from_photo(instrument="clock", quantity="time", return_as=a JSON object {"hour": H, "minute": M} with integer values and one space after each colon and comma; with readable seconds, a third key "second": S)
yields {"hour": 2, "minute": 25}
